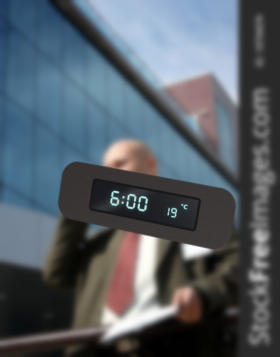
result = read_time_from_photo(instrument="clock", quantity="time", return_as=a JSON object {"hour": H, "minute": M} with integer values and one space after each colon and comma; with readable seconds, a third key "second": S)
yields {"hour": 6, "minute": 0}
